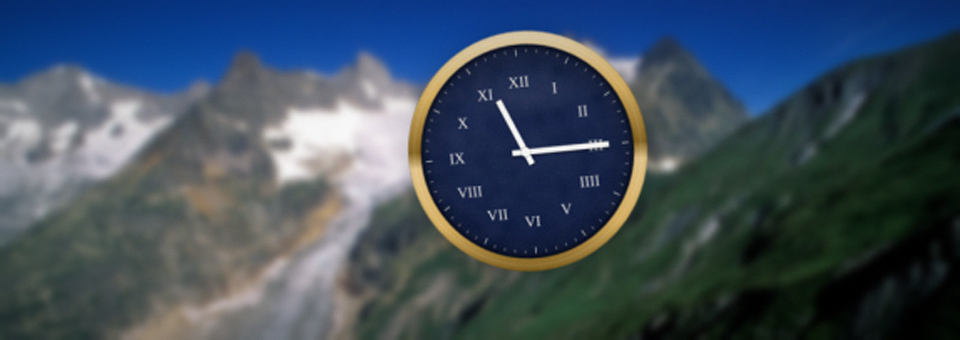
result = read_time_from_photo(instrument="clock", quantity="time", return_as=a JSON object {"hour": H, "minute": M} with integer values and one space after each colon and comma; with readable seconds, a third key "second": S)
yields {"hour": 11, "minute": 15}
